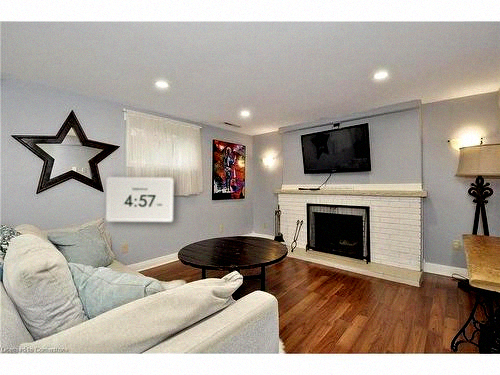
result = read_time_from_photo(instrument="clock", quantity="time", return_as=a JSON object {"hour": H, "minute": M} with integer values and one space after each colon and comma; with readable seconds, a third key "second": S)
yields {"hour": 4, "minute": 57}
